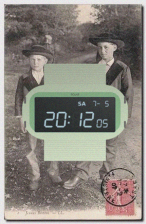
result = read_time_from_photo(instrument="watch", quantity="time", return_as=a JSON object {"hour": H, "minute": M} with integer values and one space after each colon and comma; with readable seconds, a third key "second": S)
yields {"hour": 20, "minute": 12, "second": 5}
